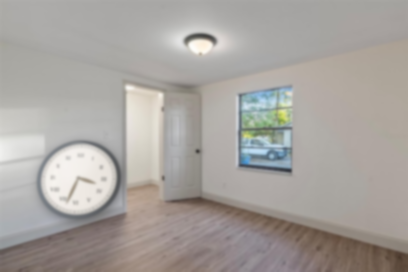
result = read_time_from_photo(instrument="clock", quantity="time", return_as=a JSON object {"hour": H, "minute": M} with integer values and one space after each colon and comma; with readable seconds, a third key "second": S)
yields {"hour": 3, "minute": 33}
